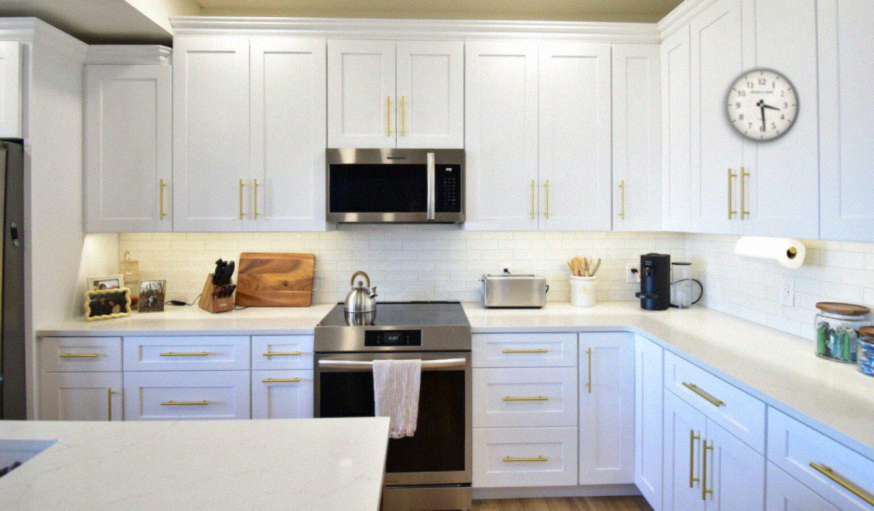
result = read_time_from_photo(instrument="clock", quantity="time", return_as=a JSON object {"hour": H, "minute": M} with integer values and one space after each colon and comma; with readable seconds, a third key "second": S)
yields {"hour": 3, "minute": 29}
